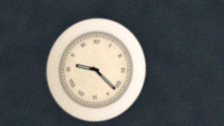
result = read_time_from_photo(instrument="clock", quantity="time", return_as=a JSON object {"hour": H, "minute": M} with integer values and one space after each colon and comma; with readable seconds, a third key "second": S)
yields {"hour": 9, "minute": 22}
